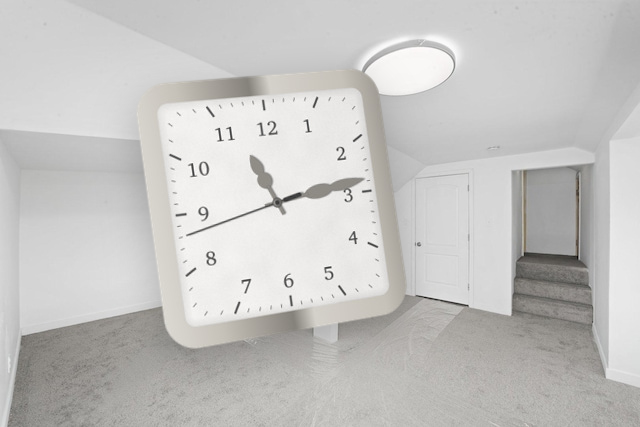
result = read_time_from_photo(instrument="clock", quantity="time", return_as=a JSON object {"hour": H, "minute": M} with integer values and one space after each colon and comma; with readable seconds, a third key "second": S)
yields {"hour": 11, "minute": 13, "second": 43}
